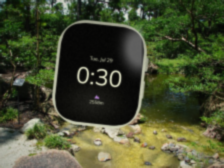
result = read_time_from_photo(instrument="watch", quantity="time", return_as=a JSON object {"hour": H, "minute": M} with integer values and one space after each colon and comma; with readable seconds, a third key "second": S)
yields {"hour": 0, "minute": 30}
